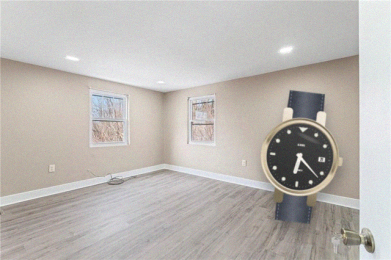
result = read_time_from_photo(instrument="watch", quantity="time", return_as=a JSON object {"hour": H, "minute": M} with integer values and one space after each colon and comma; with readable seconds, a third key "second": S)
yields {"hour": 6, "minute": 22}
